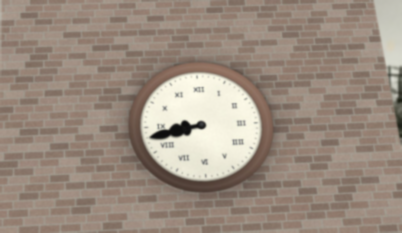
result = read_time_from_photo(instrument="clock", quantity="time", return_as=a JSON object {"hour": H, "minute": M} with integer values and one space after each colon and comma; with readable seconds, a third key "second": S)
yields {"hour": 8, "minute": 43}
